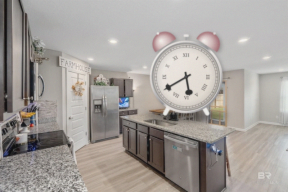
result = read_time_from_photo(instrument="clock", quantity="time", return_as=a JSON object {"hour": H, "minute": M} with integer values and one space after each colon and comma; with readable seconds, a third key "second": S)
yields {"hour": 5, "minute": 40}
